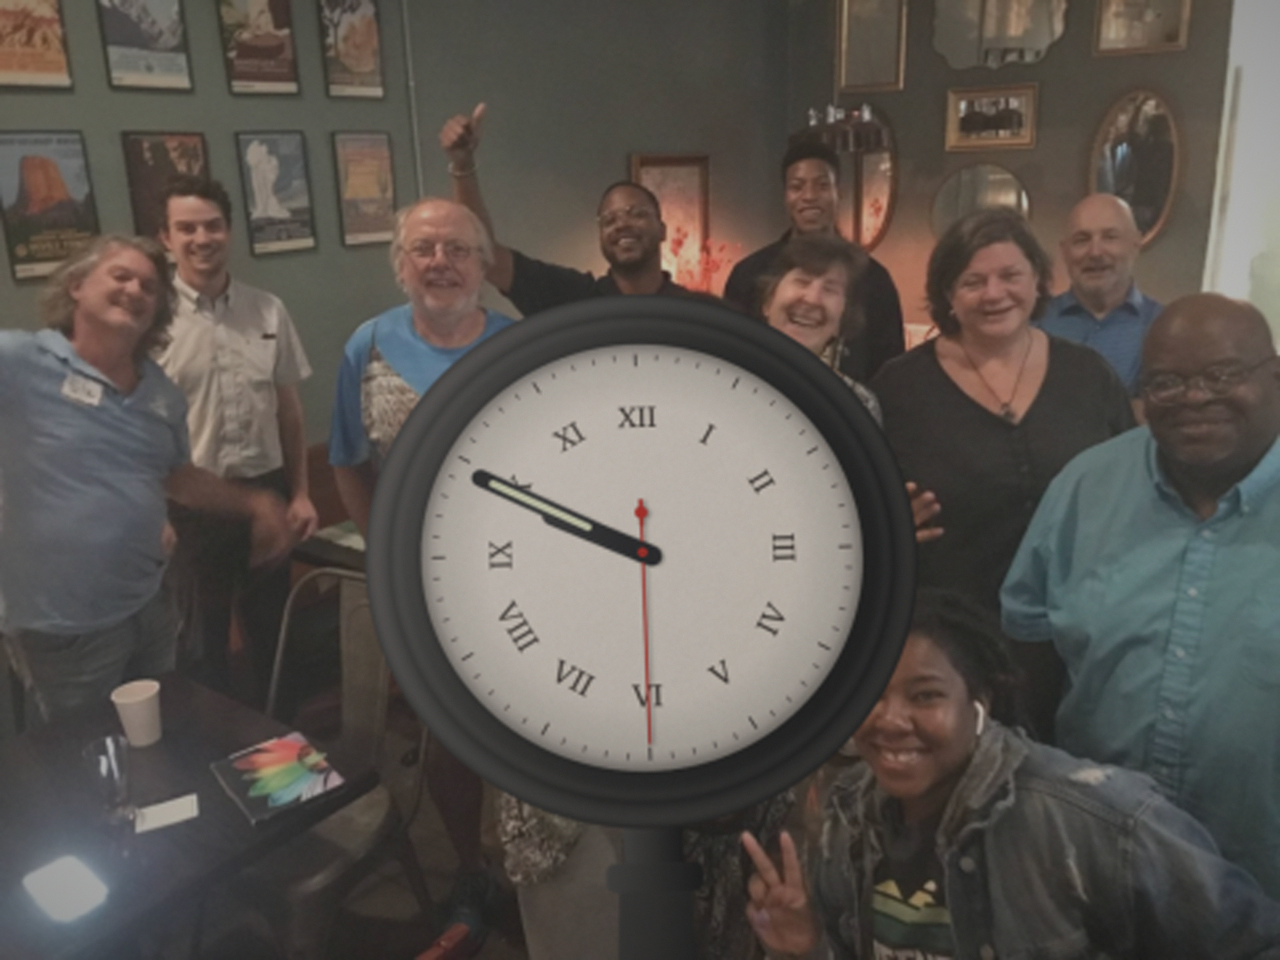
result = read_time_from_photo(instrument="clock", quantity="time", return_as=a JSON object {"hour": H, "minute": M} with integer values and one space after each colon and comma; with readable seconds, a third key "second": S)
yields {"hour": 9, "minute": 49, "second": 30}
